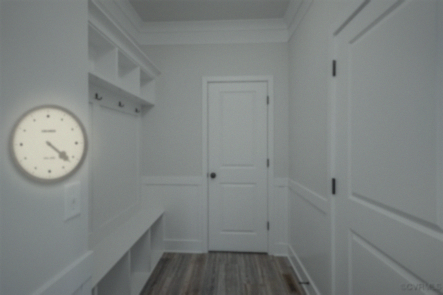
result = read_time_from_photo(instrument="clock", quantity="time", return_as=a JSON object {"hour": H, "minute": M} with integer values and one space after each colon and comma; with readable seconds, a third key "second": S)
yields {"hour": 4, "minute": 22}
